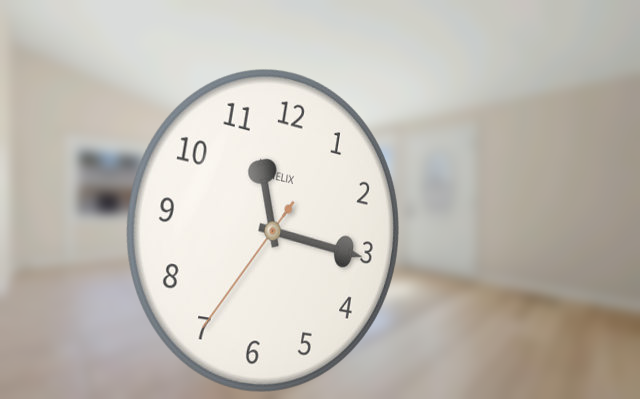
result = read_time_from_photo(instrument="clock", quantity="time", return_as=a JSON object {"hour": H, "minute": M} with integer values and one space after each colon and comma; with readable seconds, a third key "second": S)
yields {"hour": 11, "minute": 15, "second": 35}
